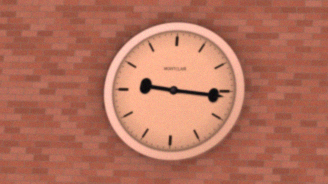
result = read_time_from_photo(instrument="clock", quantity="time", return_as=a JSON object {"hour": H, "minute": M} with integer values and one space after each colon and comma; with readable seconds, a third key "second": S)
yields {"hour": 9, "minute": 16}
